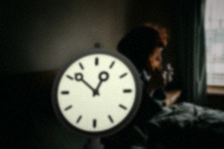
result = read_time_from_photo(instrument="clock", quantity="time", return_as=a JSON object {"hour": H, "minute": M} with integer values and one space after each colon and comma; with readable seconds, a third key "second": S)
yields {"hour": 12, "minute": 52}
